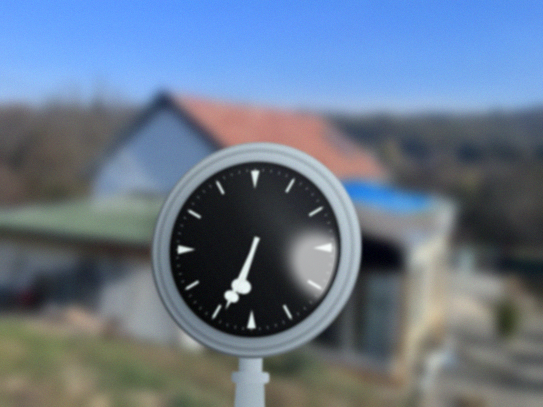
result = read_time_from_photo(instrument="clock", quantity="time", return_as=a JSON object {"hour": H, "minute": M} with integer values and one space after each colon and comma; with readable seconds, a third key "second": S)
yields {"hour": 6, "minute": 34}
